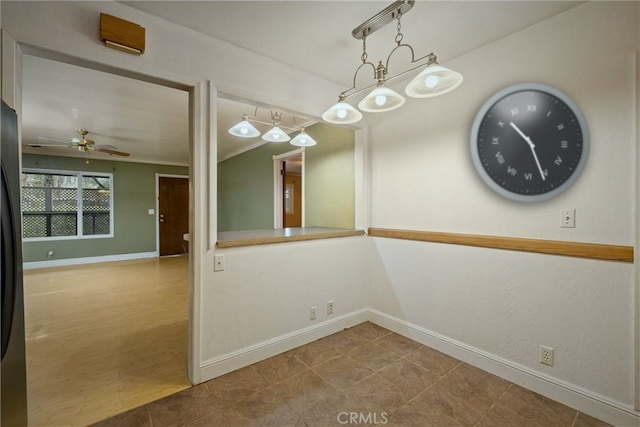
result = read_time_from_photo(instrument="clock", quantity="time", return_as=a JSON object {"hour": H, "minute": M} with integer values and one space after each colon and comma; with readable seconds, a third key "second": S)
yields {"hour": 10, "minute": 26}
